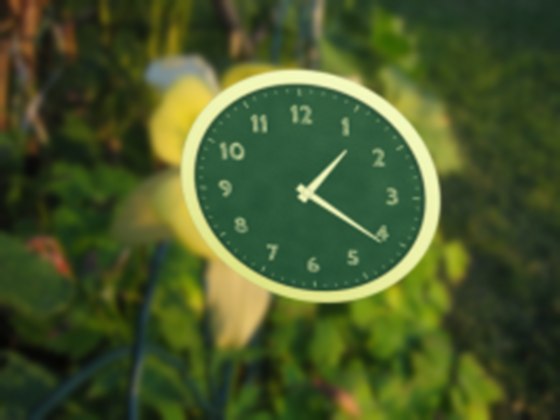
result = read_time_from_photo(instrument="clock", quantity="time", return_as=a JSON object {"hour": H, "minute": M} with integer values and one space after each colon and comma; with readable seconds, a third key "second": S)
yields {"hour": 1, "minute": 21}
